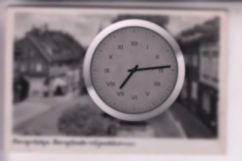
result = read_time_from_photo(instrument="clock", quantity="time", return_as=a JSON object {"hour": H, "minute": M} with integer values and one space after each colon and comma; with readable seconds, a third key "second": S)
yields {"hour": 7, "minute": 14}
